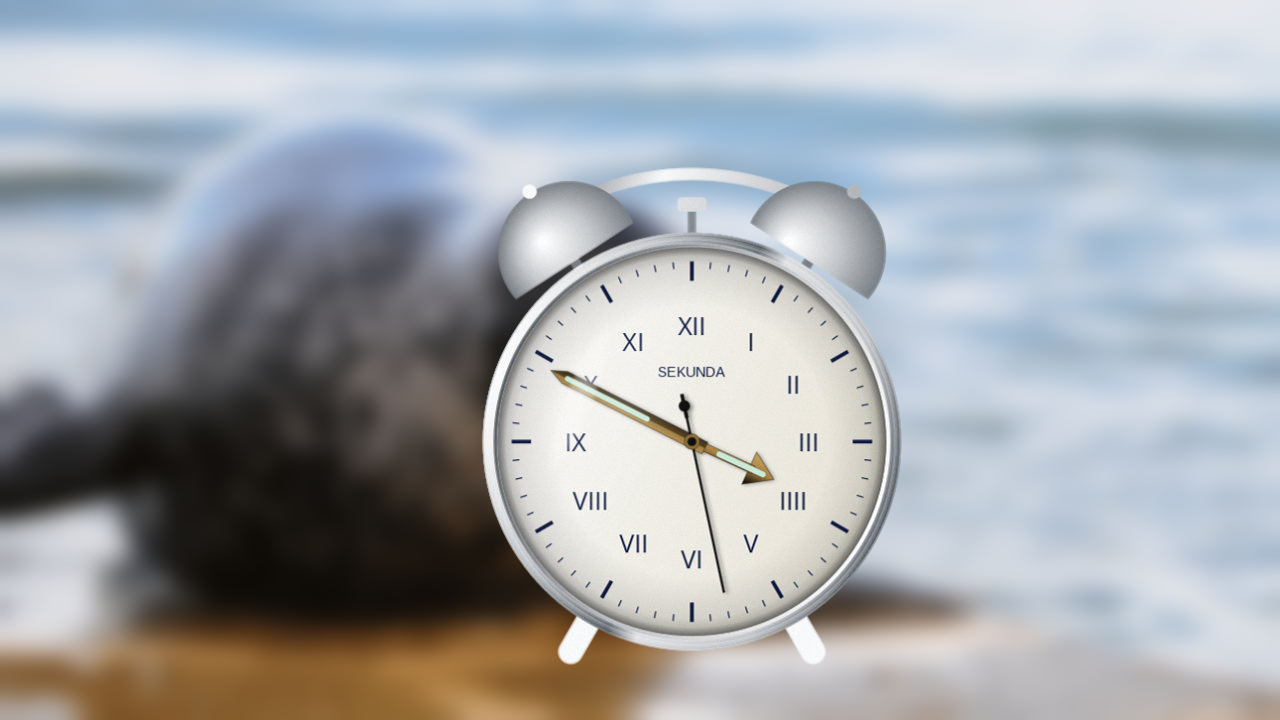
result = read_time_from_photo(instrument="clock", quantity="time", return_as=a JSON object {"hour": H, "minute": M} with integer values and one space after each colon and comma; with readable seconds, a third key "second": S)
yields {"hour": 3, "minute": 49, "second": 28}
